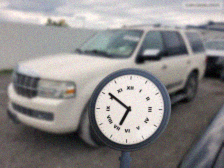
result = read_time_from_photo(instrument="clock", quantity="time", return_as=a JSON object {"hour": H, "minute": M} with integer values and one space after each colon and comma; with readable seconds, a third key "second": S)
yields {"hour": 6, "minute": 51}
